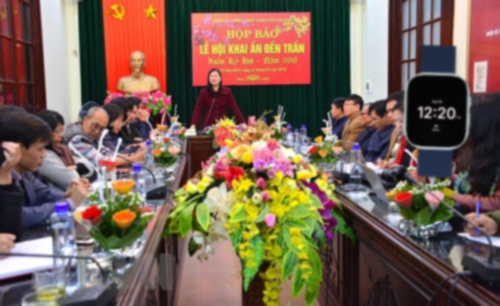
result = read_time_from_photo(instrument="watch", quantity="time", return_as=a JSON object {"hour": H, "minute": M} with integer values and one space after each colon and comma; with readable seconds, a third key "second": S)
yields {"hour": 12, "minute": 20}
